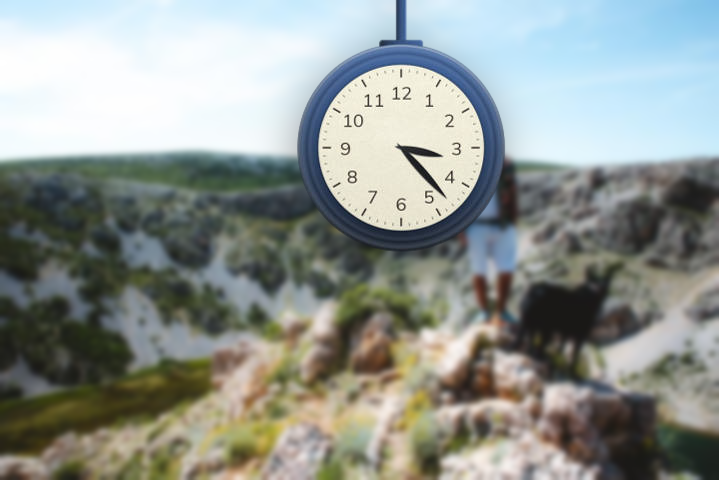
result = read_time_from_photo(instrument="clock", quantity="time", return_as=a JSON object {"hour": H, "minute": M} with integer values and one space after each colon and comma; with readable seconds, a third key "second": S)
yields {"hour": 3, "minute": 23}
